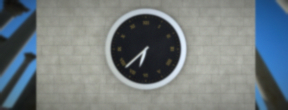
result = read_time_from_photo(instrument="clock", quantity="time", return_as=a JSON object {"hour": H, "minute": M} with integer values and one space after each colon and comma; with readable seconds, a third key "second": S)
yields {"hour": 6, "minute": 38}
